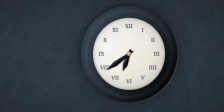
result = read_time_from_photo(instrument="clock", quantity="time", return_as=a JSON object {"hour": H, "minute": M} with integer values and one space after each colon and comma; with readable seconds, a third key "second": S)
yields {"hour": 6, "minute": 39}
